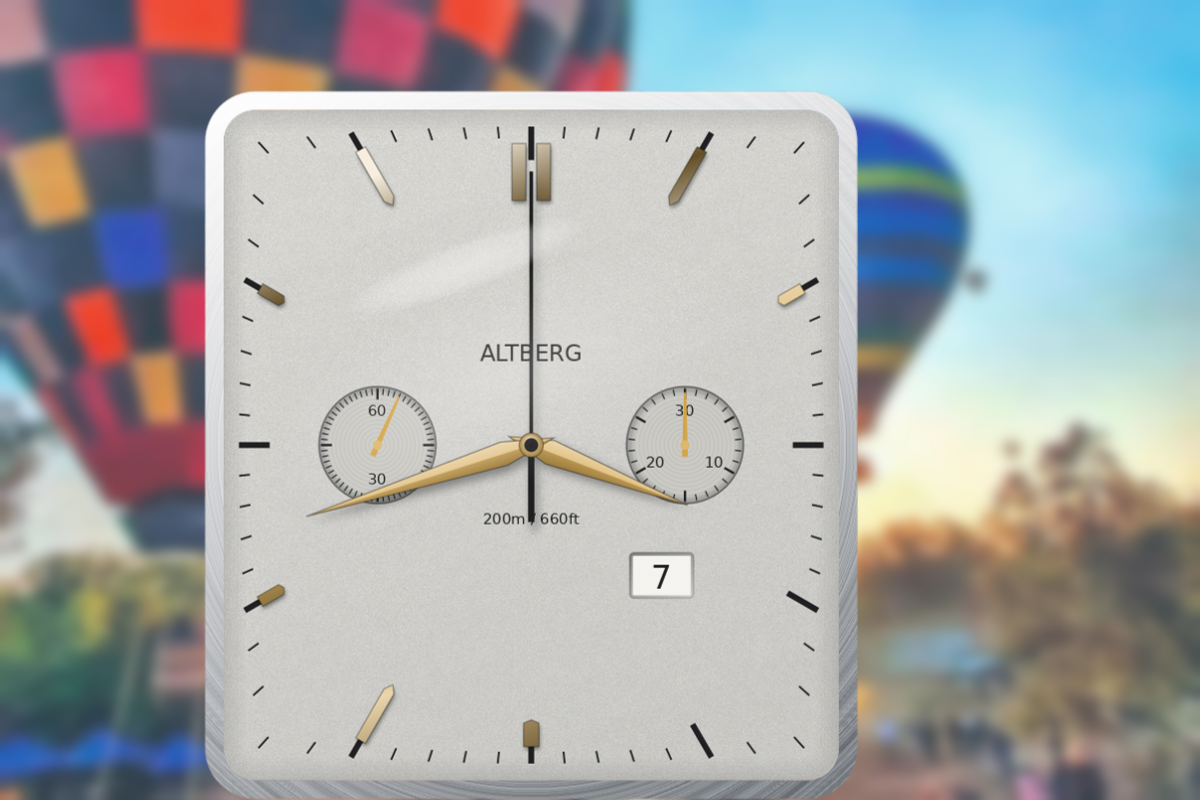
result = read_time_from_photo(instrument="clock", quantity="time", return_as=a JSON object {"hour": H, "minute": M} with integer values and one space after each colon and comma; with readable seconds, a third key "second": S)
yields {"hour": 3, "minute": 42, "second": 4}
